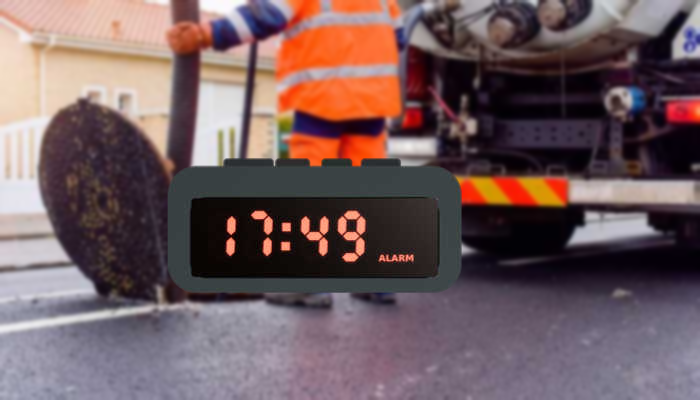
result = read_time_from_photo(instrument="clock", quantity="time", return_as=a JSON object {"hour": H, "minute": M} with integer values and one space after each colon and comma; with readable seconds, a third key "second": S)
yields {"hour": 17, "minute": 49}
